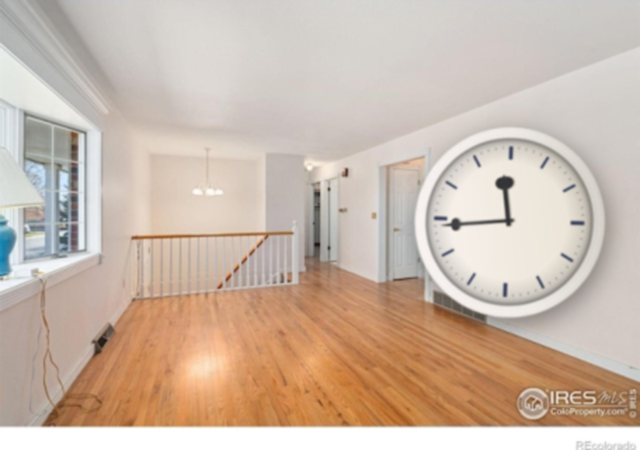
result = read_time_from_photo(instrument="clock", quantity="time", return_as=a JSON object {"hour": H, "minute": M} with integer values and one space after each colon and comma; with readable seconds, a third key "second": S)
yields {"hour": 11, "minute": 44}
